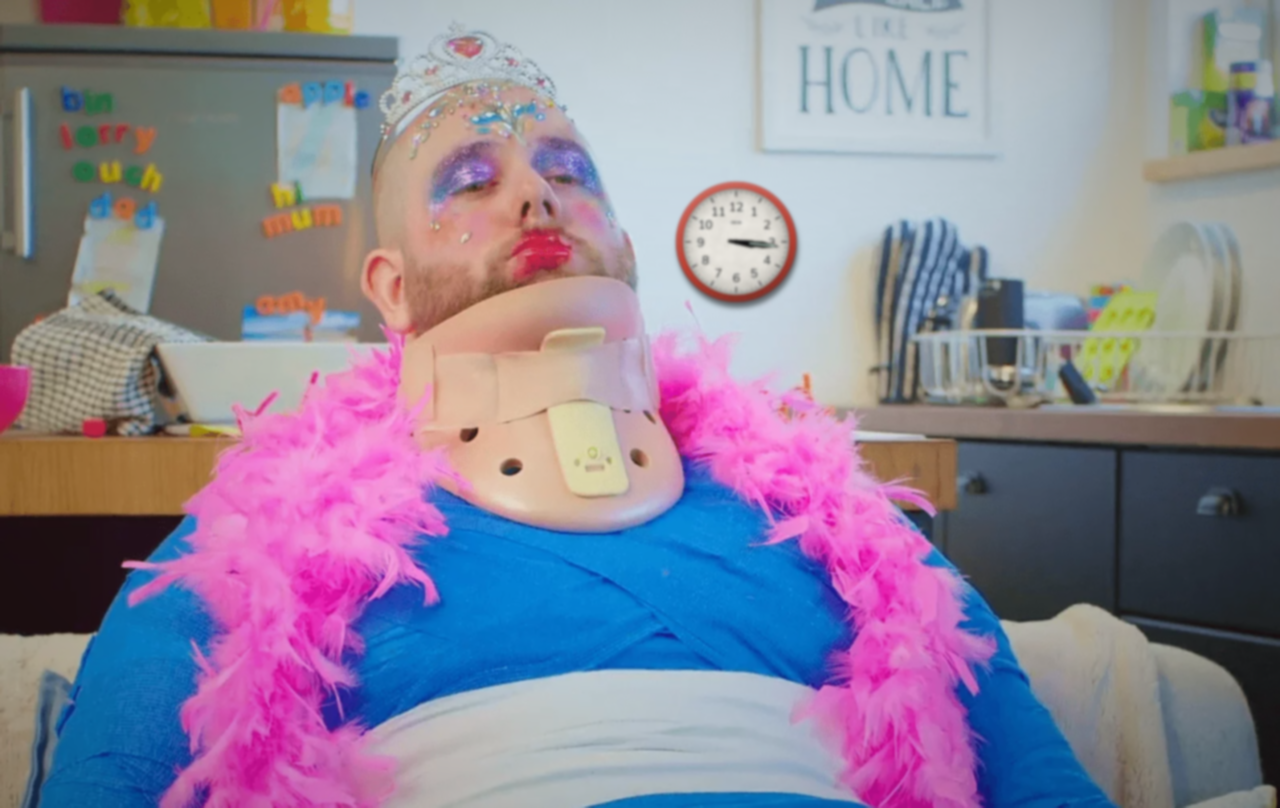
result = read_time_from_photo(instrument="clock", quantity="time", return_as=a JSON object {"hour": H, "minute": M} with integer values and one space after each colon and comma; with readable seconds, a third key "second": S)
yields {"hour": 3, "minute": 16}
